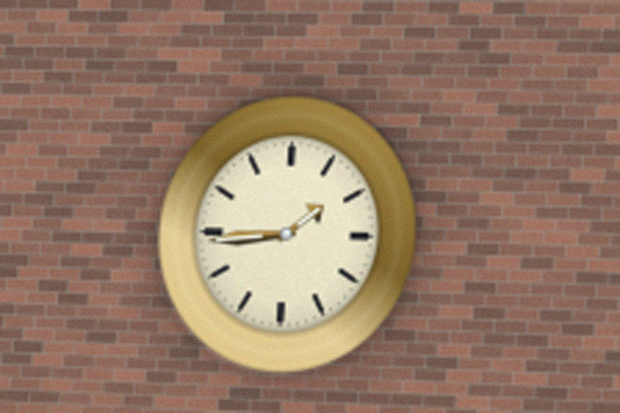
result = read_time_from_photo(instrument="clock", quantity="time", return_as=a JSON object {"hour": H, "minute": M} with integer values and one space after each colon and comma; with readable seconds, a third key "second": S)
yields {"hour": 1, "minute": 44}
